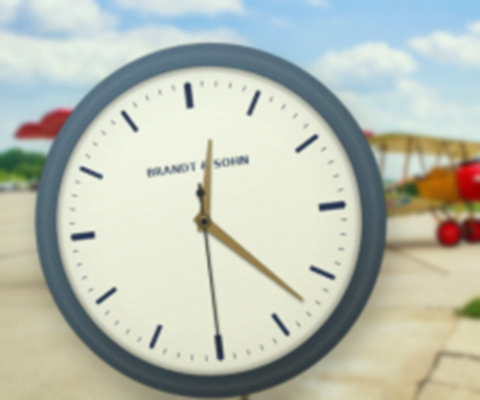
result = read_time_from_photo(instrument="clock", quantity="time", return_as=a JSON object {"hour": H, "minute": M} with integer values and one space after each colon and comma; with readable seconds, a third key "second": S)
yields {"hour": 12, "minute": 22, "second": 30}
